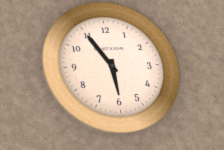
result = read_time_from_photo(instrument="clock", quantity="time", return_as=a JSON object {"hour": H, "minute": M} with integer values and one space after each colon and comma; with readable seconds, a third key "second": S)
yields {"hour": 5, "minute": 55}
